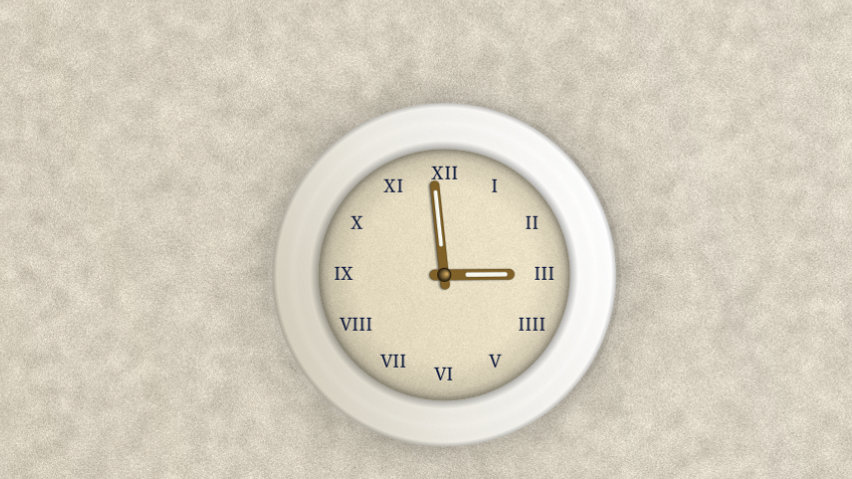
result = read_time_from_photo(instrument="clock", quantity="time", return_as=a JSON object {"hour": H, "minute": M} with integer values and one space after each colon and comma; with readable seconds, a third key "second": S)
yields {"hour": 2, "minute": 59}
